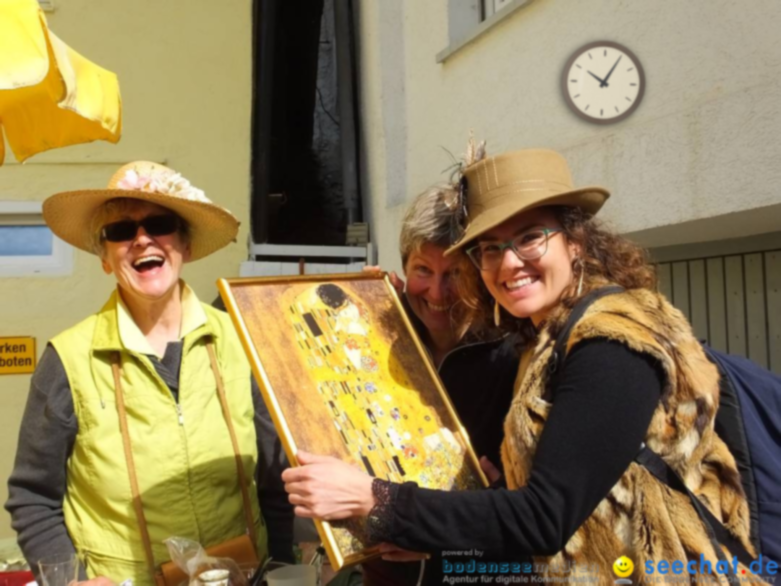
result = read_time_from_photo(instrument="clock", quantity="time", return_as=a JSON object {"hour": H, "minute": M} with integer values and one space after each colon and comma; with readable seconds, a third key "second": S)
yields {"hour": 10, "minute": 5}
